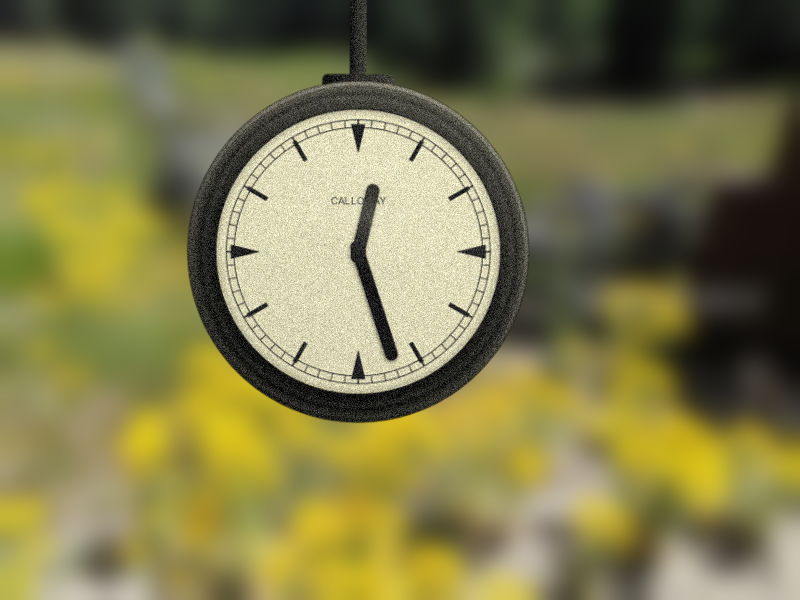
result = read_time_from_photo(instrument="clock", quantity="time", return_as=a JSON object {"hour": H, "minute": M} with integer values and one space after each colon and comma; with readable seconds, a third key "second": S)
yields {"hour": 12, "minute": 27}
